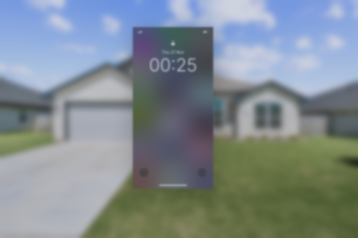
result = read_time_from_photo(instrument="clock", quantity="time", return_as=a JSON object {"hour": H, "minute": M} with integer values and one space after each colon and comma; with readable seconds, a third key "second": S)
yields {"hour": 0, "minute": 25}
